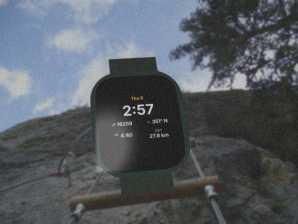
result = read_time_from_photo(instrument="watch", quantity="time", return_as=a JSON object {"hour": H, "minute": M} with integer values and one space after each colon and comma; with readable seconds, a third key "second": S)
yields {"hour": 2, "minute": 57}
